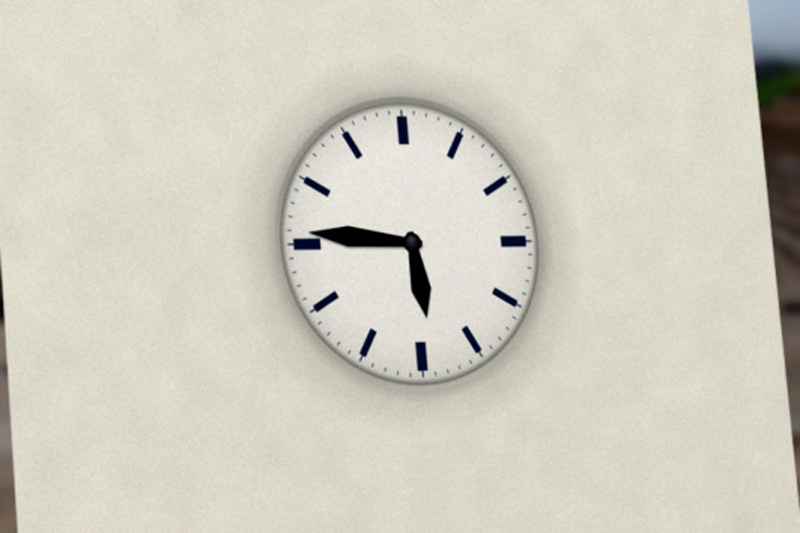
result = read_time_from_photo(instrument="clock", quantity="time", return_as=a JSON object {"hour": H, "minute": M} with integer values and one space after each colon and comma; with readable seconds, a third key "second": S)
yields {"hour": 5, "minute": 46}
